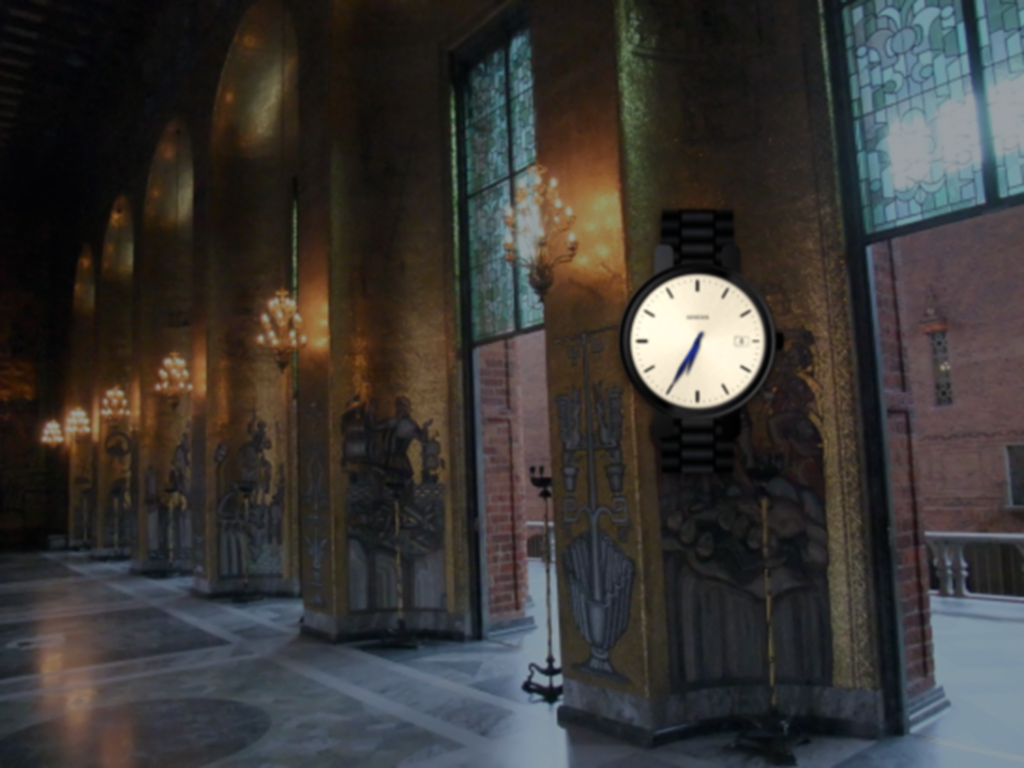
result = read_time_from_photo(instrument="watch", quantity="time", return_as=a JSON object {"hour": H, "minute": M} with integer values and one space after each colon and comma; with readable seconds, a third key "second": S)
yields {"hour": 6, "minute": 35}
